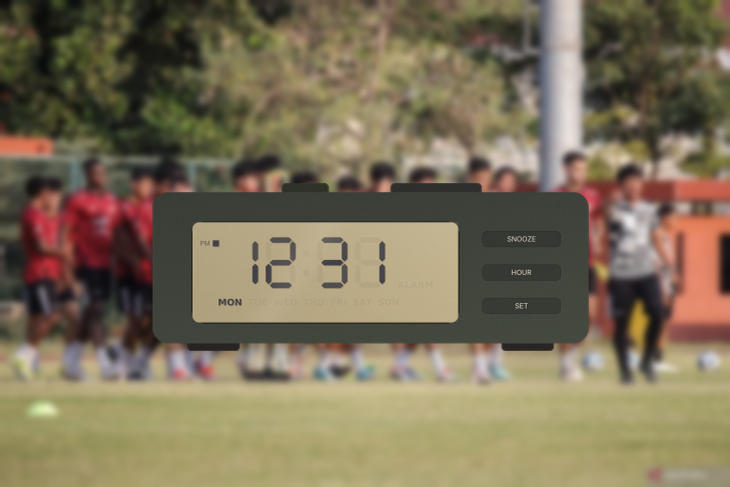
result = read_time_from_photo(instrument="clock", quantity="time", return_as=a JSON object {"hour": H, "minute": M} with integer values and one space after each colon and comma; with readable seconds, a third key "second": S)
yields {"hour": 12, "minute": 31}
